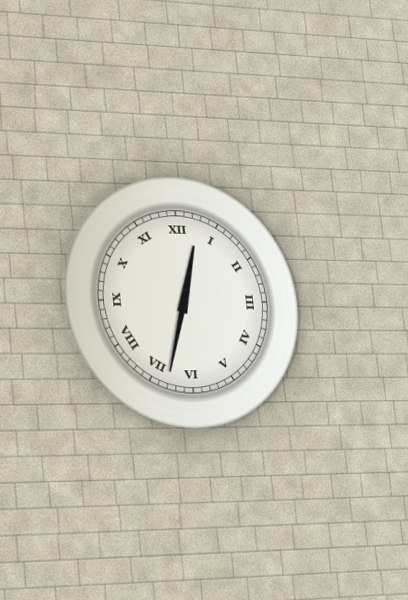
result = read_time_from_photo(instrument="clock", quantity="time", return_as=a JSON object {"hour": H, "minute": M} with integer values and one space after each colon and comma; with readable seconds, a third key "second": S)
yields {"hour": 12, "minute": 33}
